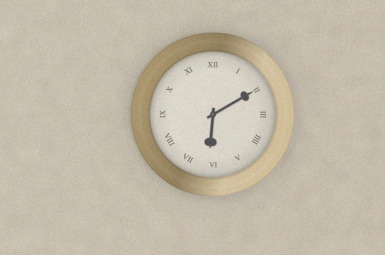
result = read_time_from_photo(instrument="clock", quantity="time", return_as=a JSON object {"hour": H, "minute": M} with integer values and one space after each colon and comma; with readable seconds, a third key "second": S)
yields {"hour": 6, "minute": 10}
